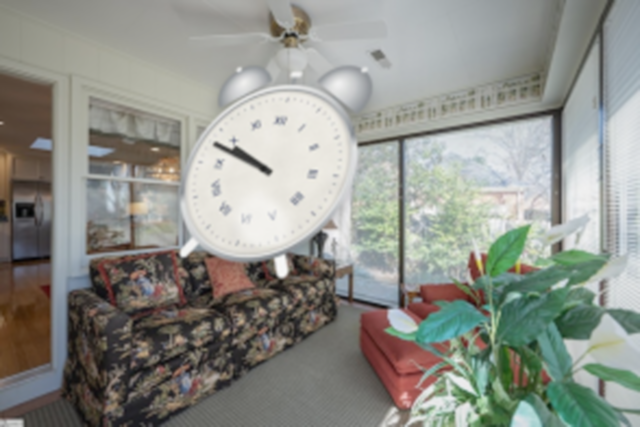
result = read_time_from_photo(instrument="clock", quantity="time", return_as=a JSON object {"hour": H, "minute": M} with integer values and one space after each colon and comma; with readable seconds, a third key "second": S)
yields {"hour": 9, "minute": 48}
